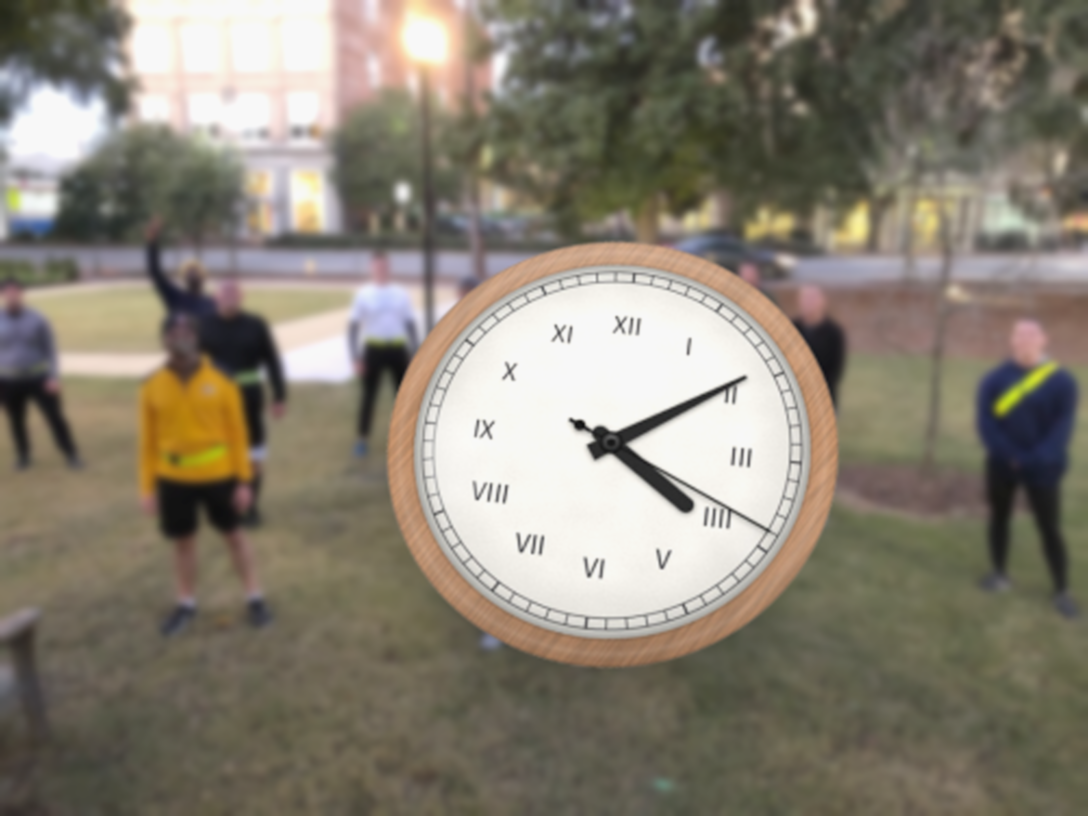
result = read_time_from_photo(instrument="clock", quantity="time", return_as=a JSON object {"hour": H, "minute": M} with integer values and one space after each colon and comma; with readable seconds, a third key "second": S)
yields {"hour": 4, "minute": 9, "second": 19}
